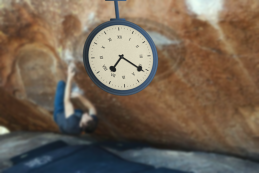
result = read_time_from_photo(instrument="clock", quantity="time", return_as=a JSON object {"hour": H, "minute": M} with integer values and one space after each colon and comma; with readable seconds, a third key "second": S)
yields {"hour": 7, "minute": 21}
